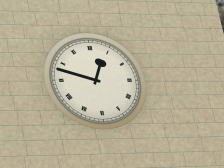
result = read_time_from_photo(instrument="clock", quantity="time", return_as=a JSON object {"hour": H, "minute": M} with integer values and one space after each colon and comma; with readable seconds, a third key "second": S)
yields {"hour": 12, "minute": 48}
